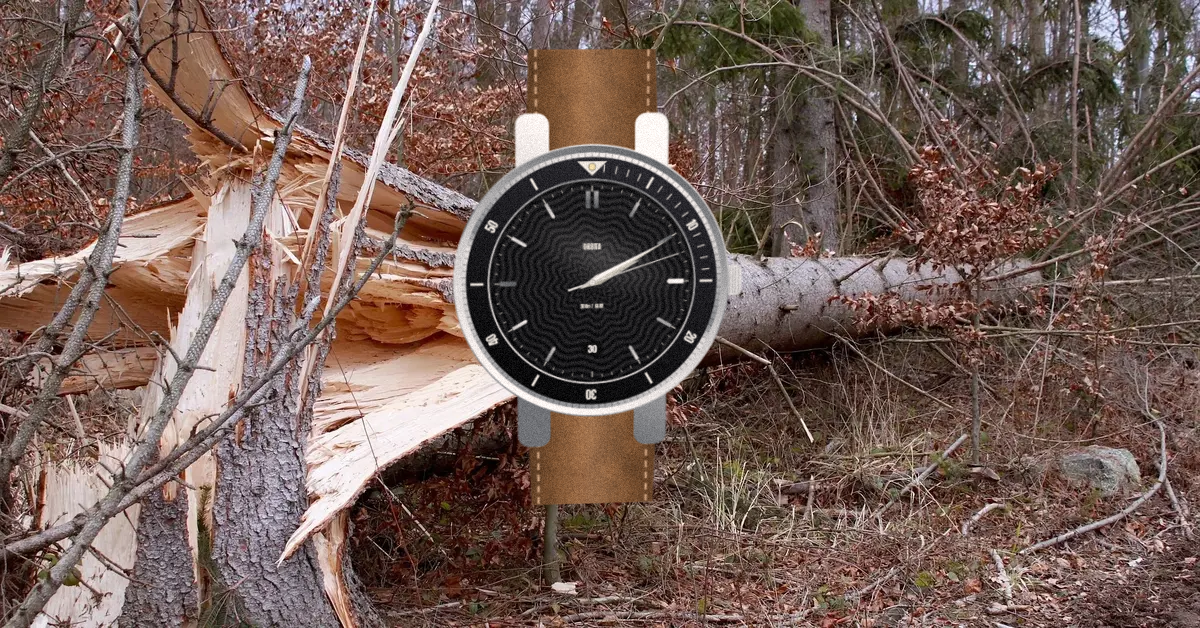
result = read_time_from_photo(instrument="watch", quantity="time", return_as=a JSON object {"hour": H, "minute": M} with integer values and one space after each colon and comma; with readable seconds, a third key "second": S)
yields {"hour": 2, "minute": 10, "second": 12}
